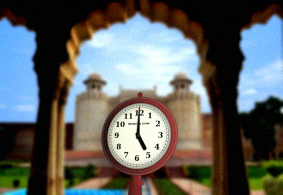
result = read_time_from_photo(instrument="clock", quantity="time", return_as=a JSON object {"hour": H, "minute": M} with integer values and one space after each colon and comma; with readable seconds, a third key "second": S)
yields {"hour": 5, "minute": 0}
